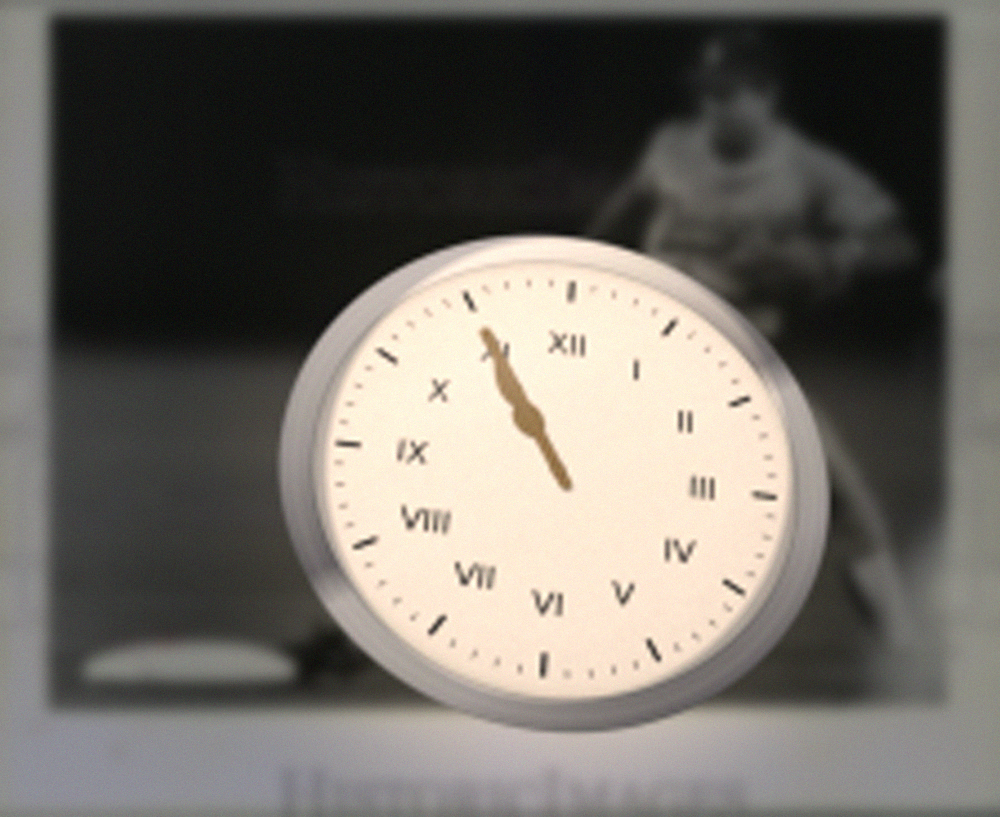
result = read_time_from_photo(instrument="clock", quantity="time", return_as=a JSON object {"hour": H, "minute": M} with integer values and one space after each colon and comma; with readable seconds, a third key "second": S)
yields {"hour": 10, "minute": 55}
